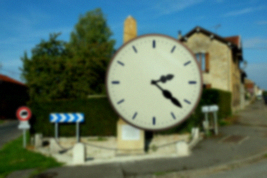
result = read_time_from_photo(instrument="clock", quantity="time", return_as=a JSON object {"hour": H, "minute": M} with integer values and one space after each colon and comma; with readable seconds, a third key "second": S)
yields {"hour": 2, "minute": 22}
